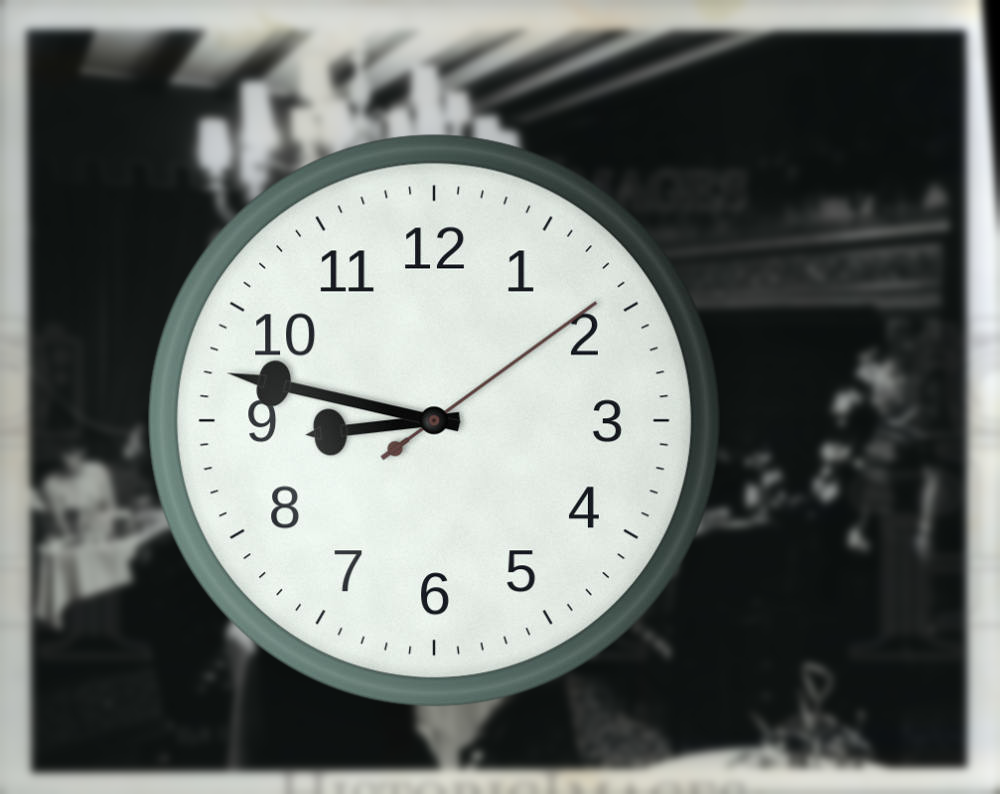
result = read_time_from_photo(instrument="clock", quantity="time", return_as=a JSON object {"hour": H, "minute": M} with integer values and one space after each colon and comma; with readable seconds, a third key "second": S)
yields {"hour": 8, "minute": 47, "second": 9}
